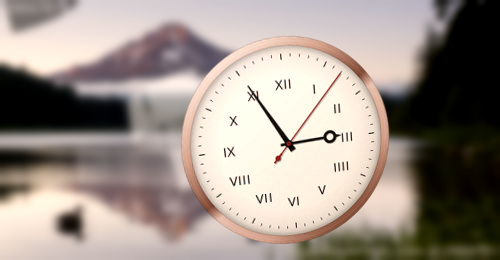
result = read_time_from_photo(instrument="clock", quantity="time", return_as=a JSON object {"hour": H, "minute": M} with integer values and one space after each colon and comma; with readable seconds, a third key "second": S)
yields {"hour": 2, "minute": 55, "second": 7}
